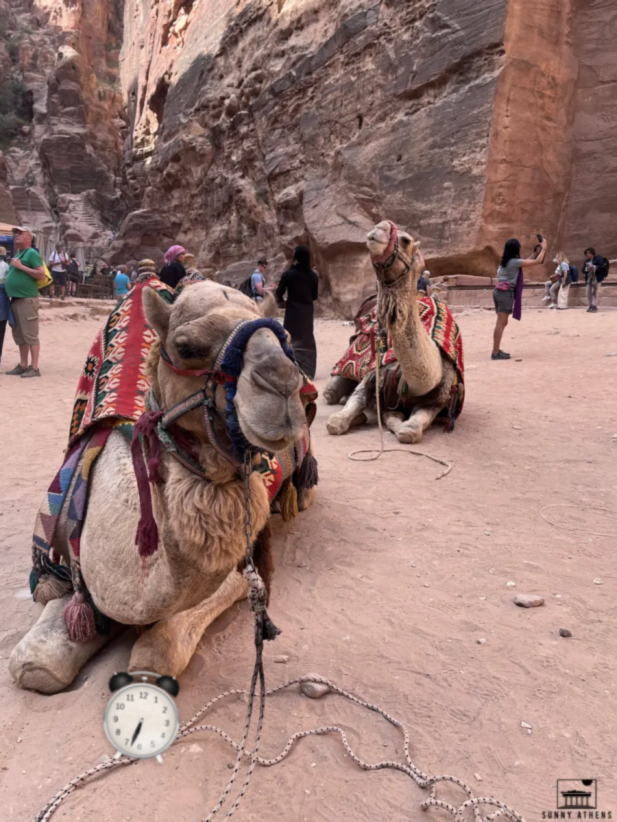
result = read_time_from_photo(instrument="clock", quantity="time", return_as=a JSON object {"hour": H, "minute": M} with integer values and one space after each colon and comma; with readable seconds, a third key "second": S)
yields {"hour": 6, "minute": 33}
